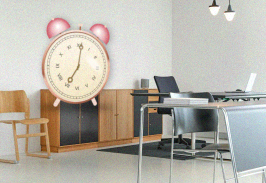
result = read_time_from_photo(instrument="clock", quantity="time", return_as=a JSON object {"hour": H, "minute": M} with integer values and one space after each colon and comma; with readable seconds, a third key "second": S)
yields {"hour": 7, "minute": 1}
